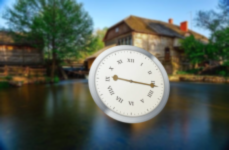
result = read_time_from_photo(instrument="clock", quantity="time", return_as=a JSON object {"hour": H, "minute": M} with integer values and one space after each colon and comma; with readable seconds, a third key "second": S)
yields {"hour": 9, "minute": 16}
